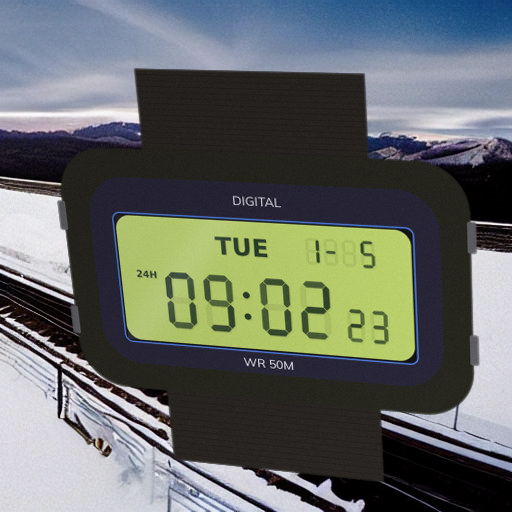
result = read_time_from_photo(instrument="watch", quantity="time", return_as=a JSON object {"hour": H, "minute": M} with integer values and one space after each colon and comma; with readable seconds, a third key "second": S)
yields {"hour": 9, "minute": 2, "second": 23}
